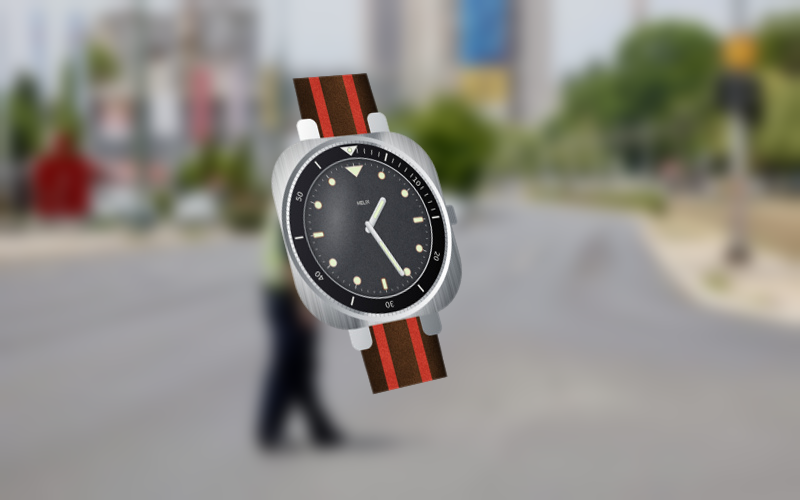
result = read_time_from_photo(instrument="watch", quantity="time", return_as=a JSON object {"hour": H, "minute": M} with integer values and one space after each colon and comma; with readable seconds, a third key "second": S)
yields {"hour": 1, "minute": 26}
